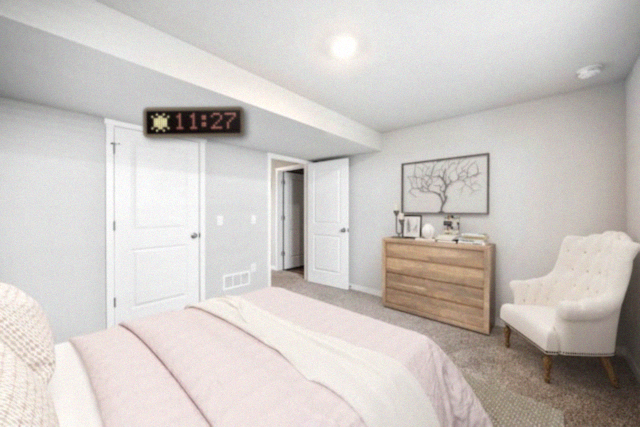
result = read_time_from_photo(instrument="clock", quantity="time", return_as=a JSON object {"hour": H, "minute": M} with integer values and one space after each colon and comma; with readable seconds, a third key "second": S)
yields {"hour": 11, "minute": 27}
